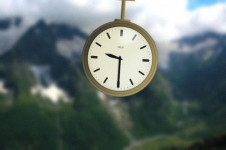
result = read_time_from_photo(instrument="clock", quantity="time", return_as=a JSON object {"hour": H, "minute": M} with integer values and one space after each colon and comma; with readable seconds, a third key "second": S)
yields {"hour": 9, "minute": 30}
